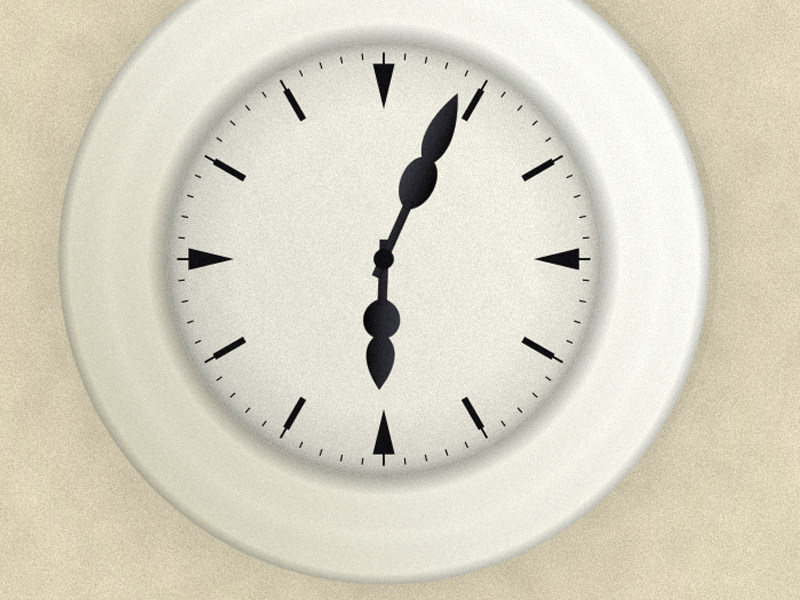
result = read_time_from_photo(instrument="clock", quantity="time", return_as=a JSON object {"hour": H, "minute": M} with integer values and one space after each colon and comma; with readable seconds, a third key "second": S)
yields {"hour": 6, "minute": 4}
